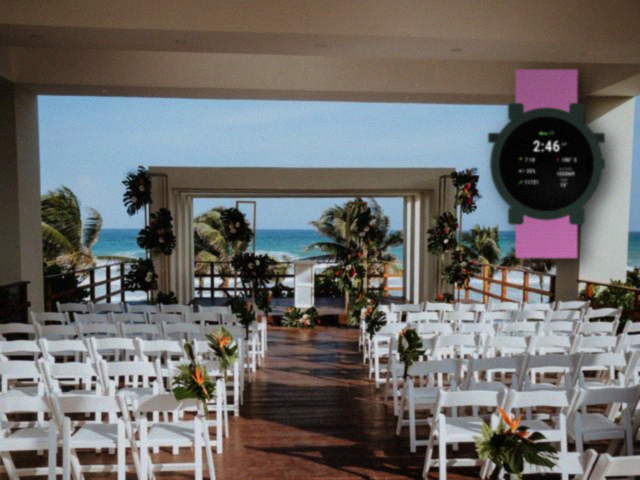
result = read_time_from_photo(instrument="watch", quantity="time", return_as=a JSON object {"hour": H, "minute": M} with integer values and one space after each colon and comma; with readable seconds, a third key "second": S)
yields {"hour": 2, "minute": 46}
